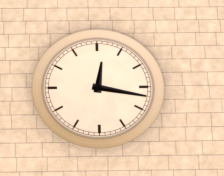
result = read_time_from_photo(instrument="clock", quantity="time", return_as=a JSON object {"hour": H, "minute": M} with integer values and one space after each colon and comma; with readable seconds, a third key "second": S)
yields {"hour": 12, "minute": 17}
